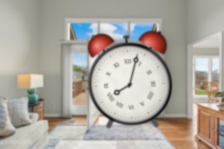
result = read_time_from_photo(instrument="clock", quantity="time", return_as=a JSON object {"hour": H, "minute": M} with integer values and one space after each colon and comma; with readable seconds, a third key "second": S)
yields {"hour": 8, "minute": 3}
